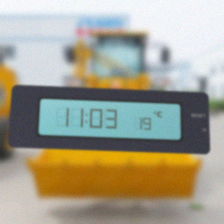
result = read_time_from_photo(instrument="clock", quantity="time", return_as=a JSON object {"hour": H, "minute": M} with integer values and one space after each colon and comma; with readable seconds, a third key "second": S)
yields {"hour": 11, "minute": 3}
